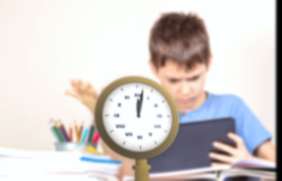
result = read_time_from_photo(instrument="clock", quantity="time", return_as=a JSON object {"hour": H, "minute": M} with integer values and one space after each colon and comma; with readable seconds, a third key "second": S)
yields {"hour": 12, "minute": 2}
